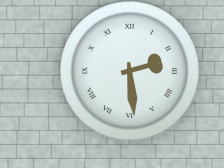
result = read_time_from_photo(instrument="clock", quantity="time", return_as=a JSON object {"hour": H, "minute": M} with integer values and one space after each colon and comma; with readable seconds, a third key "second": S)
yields {"hour": 2, "minute": 29}
